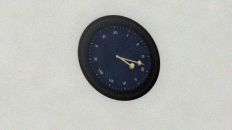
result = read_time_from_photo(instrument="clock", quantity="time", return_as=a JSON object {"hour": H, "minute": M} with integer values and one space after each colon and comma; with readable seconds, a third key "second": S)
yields {"hour": 4, "minute": 18}
